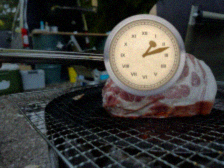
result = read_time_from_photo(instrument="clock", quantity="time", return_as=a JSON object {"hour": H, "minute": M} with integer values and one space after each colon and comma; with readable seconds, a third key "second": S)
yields {"hour": 1, "minute": 12}
